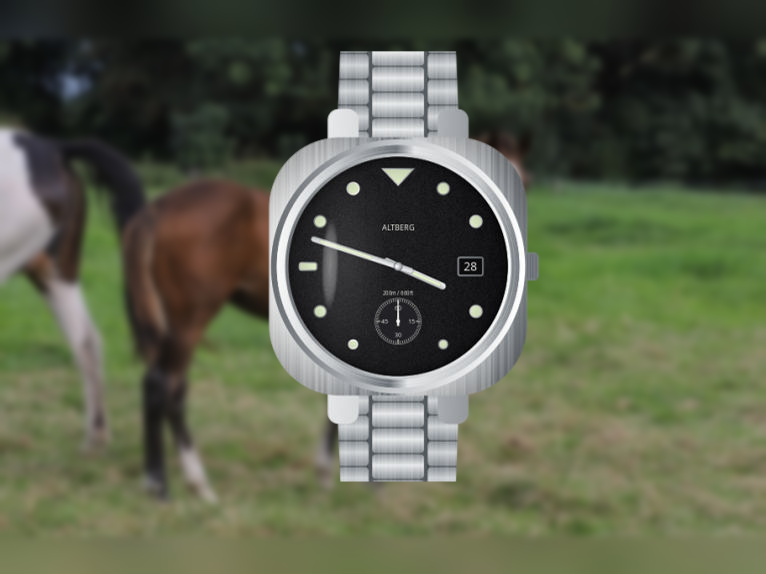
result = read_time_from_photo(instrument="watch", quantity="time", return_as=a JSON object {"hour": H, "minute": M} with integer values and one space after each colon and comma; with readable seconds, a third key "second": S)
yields {"hour": 3, "minute": 48}
